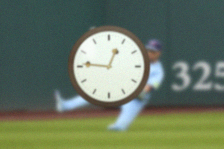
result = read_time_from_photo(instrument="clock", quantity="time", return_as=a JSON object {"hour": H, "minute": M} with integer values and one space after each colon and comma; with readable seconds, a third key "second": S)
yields {"hour": 12, "minute": 46}
